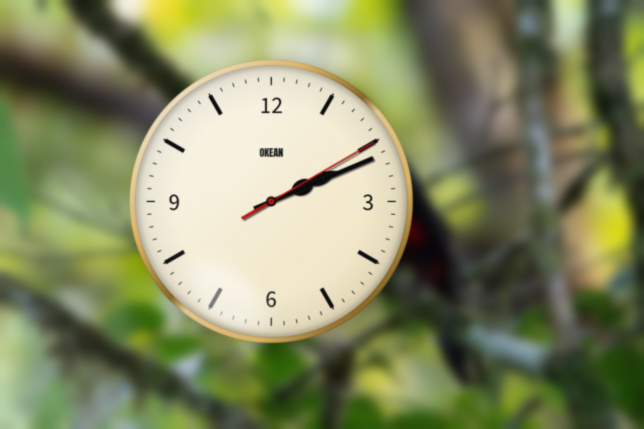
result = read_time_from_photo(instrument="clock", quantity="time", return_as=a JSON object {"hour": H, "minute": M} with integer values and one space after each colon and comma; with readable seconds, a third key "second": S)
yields {"hour": 2, "minute": 11, "second": 10}
